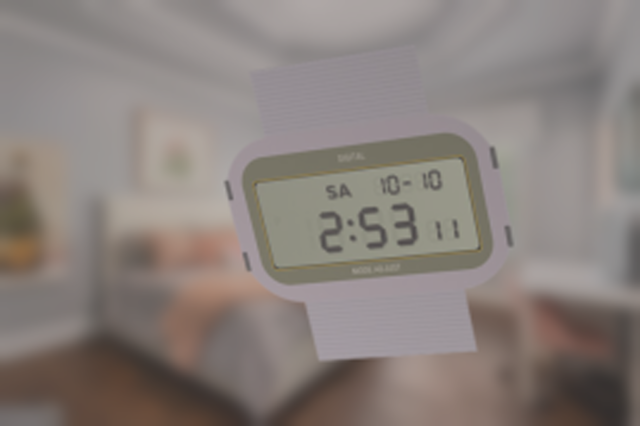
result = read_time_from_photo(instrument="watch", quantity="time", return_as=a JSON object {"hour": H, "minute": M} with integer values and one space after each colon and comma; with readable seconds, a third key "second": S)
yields {"hour": 2, "minute": 53, "second": 11}
